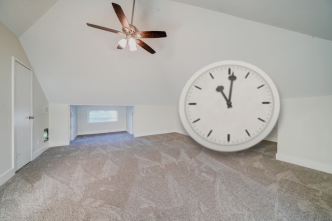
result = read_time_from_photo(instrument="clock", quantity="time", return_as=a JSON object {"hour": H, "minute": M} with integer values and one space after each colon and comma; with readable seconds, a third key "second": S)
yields {"hour": 11, "minute": 1}
